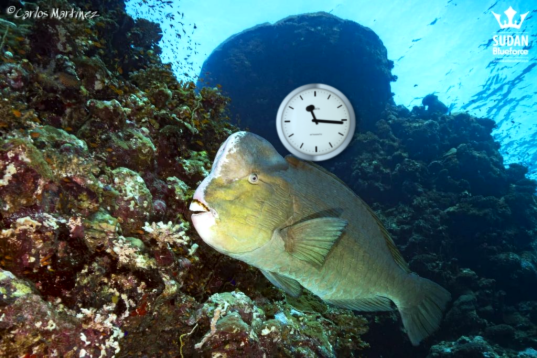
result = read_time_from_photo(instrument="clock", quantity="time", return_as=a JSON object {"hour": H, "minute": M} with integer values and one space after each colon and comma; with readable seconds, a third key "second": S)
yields {"hour": 11, "minute": 16}
